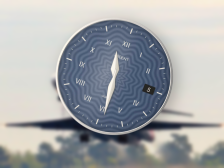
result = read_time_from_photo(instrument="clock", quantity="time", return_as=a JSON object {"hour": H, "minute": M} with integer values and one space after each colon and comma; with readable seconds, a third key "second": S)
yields {"hour": 11, "minute": 29}
